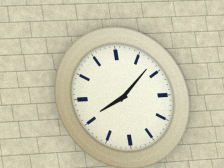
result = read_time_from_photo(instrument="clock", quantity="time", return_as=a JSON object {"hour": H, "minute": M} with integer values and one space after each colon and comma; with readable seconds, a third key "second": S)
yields {"hour": 8, "minute": 8}
